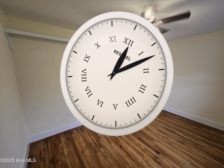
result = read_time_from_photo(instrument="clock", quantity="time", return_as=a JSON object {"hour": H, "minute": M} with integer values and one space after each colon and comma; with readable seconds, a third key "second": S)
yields {"hour": 12, "minute": 7}
